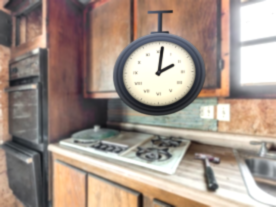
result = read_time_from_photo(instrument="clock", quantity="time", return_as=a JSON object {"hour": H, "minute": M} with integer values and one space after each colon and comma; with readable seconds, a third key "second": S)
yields {"hour": 2, "minute": 1}
